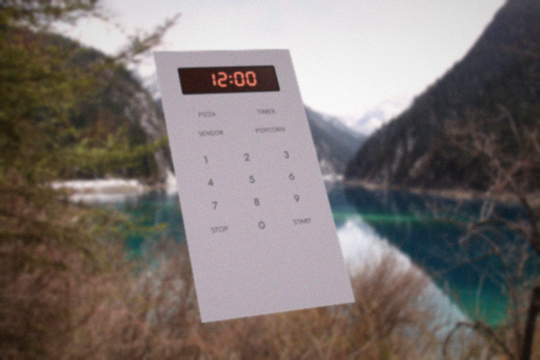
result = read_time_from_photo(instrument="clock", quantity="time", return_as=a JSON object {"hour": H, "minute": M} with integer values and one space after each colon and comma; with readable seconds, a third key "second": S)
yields {"hour": 12, "minute": 0}
